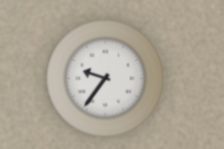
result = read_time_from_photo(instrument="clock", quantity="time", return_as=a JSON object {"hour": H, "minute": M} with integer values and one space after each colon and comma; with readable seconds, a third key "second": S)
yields {"hour": 9, "minute": 36}
